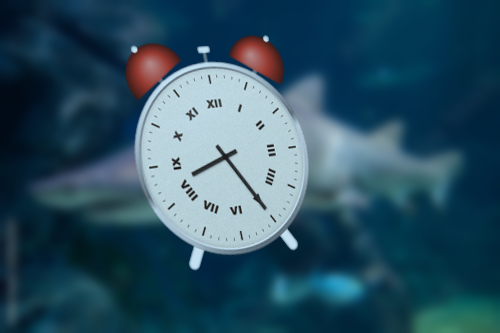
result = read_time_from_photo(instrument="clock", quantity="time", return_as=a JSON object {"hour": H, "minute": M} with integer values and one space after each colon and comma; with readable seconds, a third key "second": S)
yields {"hour": 8, "minute": 25}
